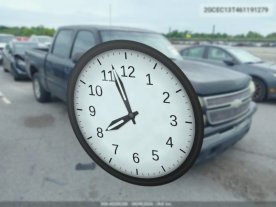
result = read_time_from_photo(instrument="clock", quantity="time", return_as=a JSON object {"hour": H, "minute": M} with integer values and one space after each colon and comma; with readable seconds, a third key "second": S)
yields {"hour": 7, "minute": 57}
